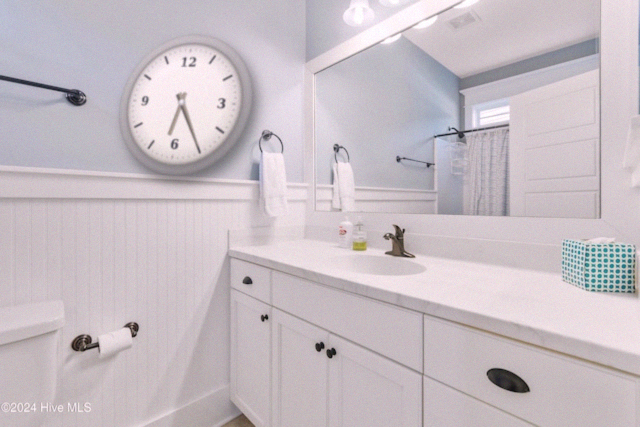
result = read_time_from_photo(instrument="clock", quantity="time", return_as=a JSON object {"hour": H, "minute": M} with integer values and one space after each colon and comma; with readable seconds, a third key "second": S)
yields {"hour": 6, "minute": 25}
